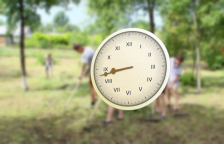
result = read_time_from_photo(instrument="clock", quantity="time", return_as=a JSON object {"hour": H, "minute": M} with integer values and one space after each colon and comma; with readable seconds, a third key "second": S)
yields {"hour": 8, "minute": 43}
